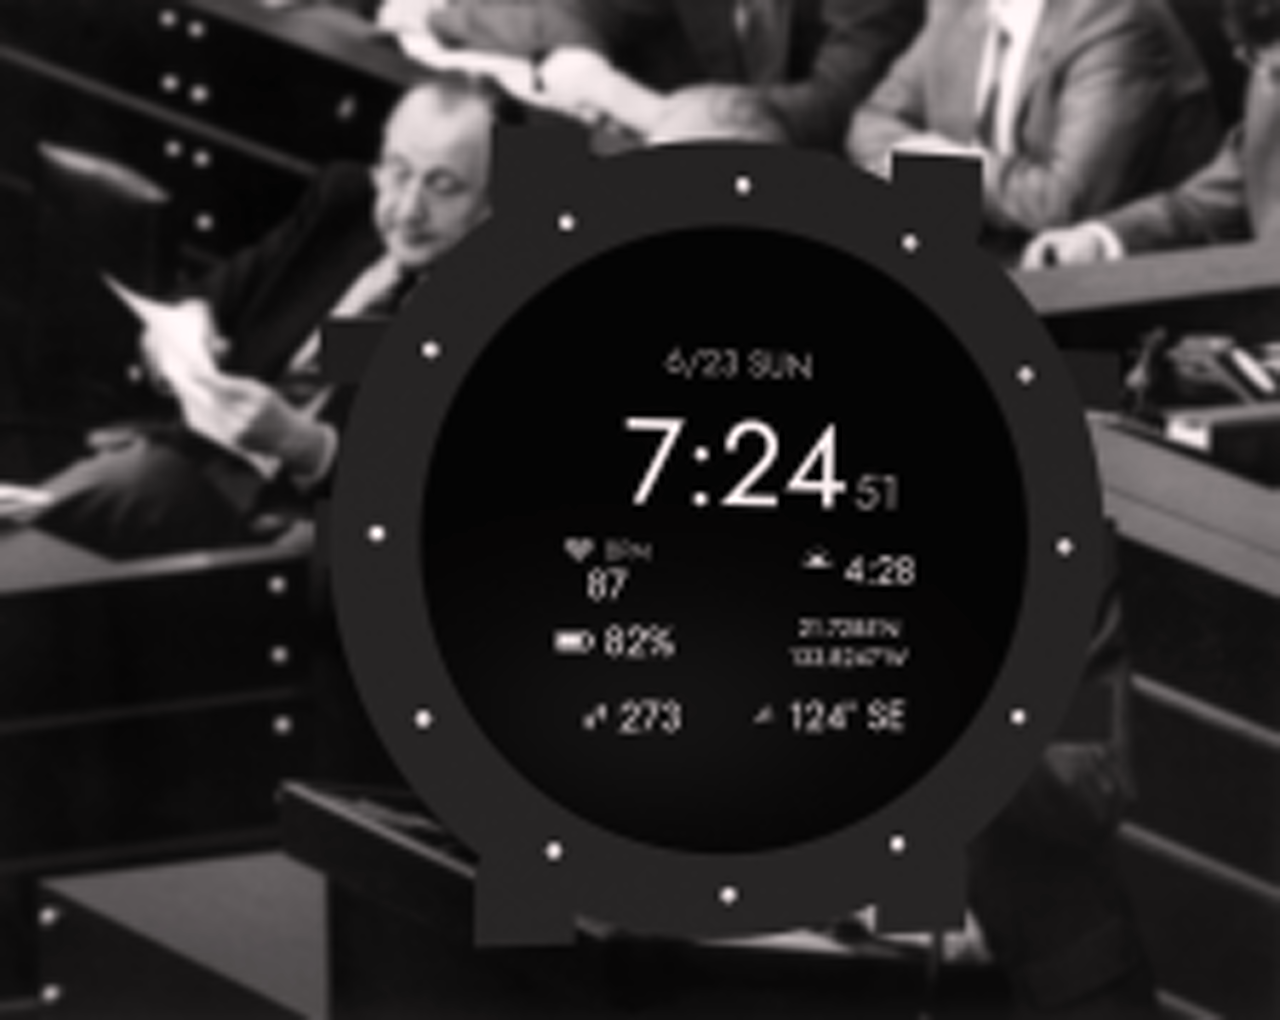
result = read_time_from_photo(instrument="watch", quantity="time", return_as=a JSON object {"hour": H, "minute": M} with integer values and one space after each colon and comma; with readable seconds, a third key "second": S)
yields {"hour": 7, "minute": 24, "second": 51}
